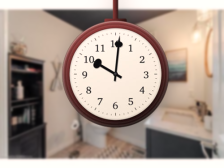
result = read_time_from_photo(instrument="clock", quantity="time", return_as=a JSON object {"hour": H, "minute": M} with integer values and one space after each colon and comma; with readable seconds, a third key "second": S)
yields {"hour": 10, "minute": 1}
